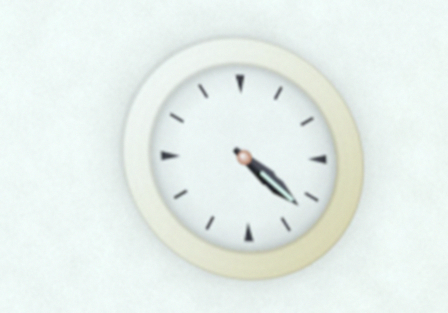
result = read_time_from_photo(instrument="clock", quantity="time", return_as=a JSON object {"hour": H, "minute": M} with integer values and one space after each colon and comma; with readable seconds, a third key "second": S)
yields {"hour": 4, "minute": 22}
